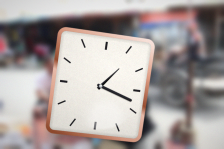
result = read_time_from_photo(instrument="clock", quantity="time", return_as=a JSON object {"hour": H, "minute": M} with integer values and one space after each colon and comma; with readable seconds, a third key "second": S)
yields {"hour": 1, "minute": 18}
